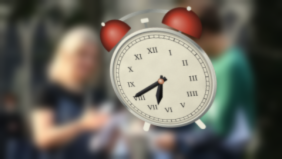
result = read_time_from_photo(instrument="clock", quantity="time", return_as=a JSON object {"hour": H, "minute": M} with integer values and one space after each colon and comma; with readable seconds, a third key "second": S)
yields {"hour": 6, "minute": 41}
